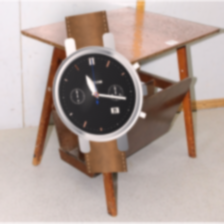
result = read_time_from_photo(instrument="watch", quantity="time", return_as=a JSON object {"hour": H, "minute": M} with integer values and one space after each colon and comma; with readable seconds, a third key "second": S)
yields {"hour": 11, "minute": 17}
